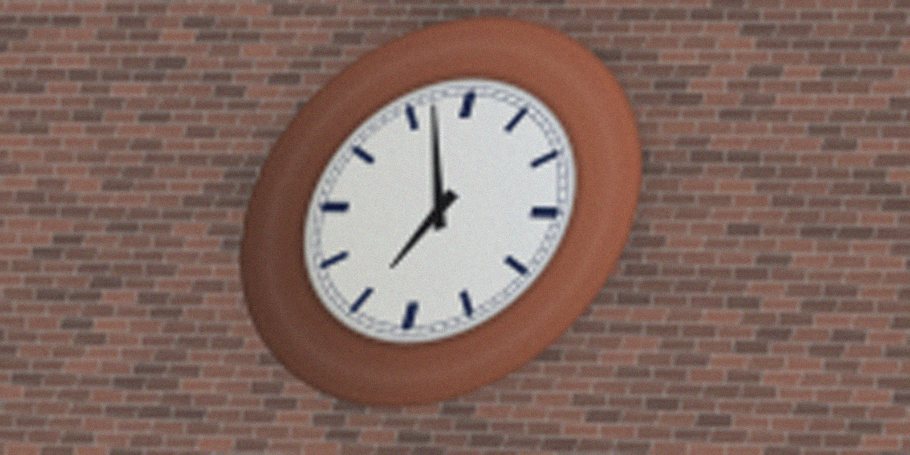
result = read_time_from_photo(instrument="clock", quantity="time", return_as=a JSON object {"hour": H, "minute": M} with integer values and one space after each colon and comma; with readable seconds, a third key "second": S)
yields {"hour": 6, "minute": 57}
